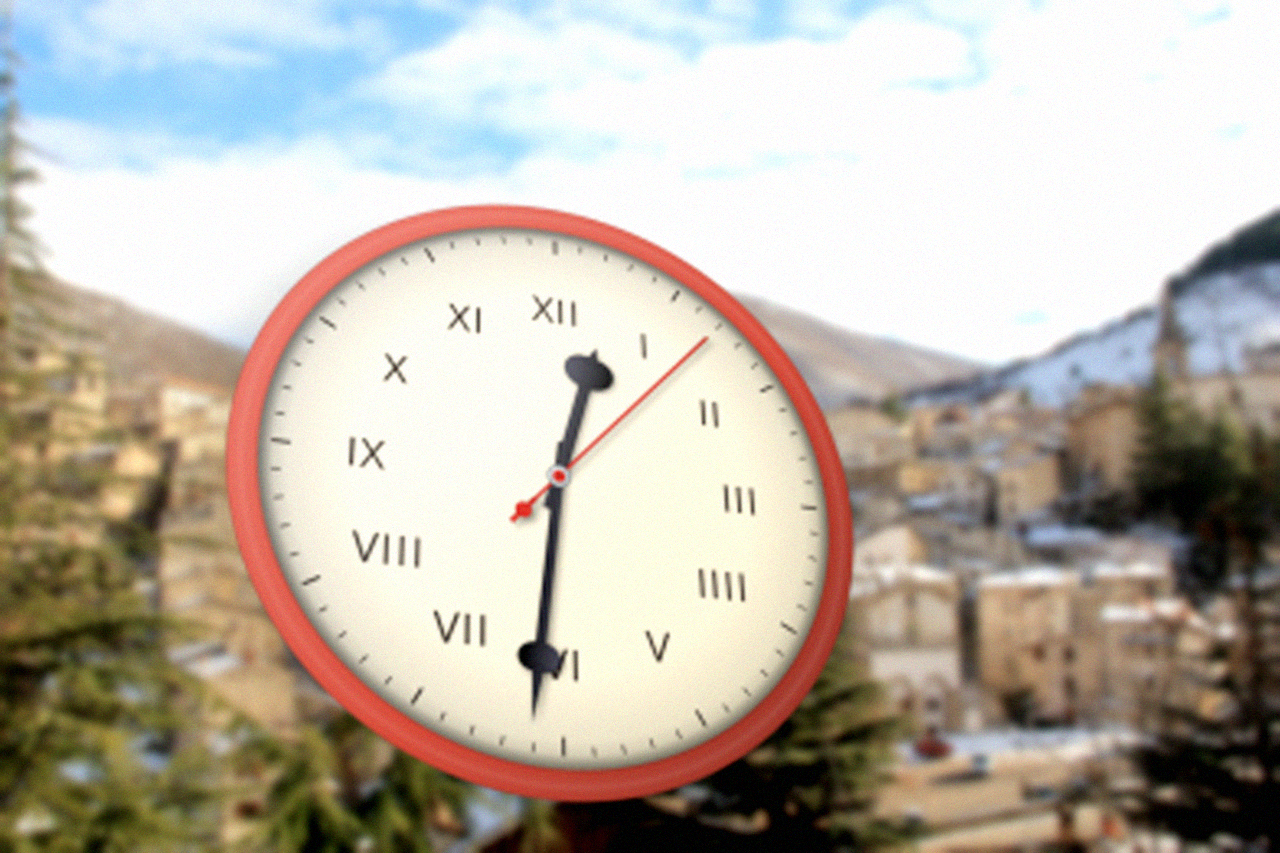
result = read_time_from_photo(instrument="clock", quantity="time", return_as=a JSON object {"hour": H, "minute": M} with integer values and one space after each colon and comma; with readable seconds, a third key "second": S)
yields {"hour": 12, "minute": 31, "second": 7}
